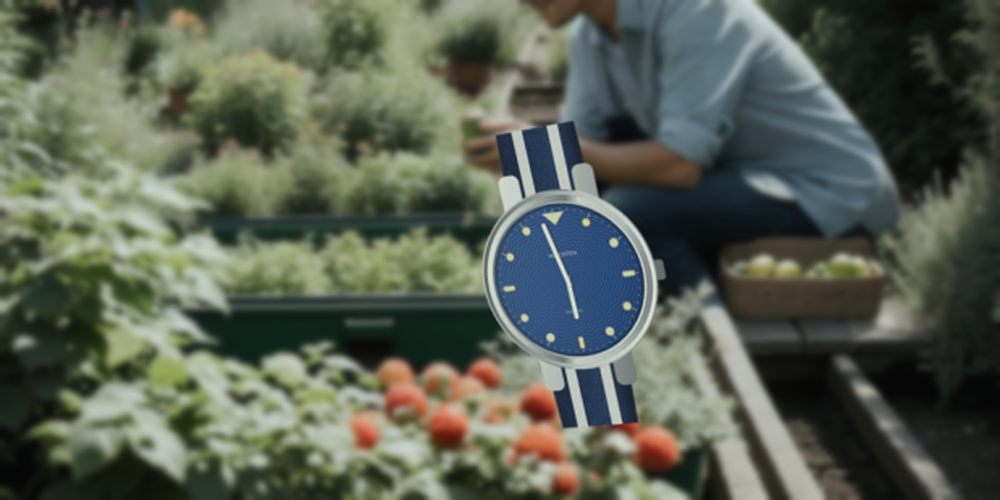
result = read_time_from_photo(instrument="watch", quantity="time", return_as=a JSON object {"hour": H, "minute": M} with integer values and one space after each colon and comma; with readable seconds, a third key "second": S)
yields {"hour": 5, "minute": 58}
